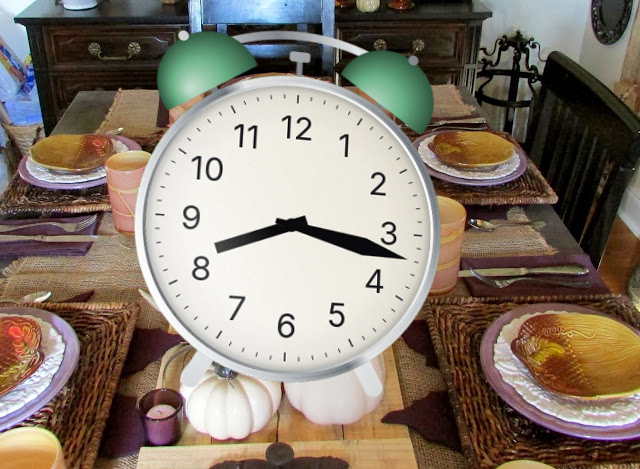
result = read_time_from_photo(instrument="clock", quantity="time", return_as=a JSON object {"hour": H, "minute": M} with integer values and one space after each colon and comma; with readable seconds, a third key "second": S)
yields {"hour": 8, "minute": 17}
